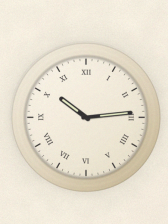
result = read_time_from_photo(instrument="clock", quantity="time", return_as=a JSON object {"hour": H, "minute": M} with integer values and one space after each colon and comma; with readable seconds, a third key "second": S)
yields {"hour": 10, "minute": 14}
